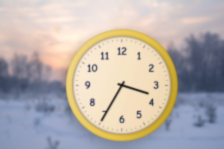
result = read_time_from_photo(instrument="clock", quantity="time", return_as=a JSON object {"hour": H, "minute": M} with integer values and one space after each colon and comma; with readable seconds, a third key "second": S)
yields {"hour": 3, "minute": 35}
